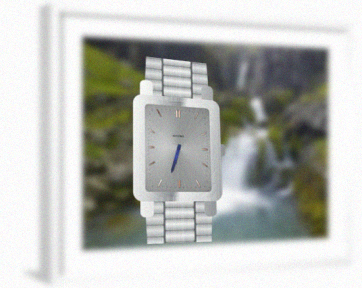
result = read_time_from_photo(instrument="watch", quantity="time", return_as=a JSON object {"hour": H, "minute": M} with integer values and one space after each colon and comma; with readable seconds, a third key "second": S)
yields {"hour": 6, "minute": 33}
